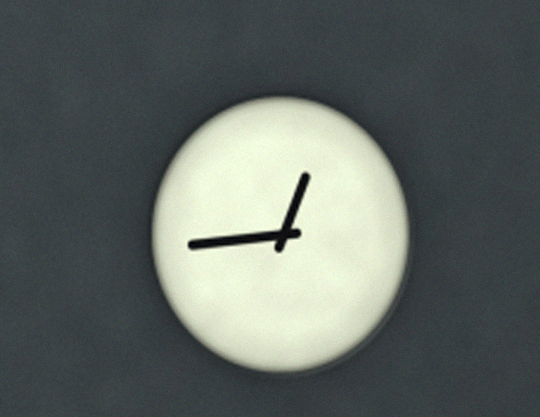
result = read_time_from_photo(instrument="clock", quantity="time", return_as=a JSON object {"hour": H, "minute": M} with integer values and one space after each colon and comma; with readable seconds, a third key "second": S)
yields {"hour": 12, "minute": 44}
